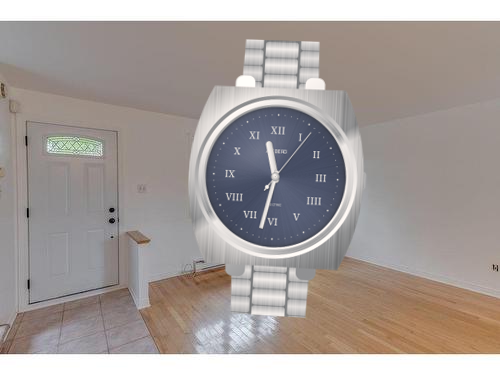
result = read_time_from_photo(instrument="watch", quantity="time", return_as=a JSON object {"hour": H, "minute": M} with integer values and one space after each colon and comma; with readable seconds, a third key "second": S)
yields {"hour": 11, "minute": 32, "second": 6}
